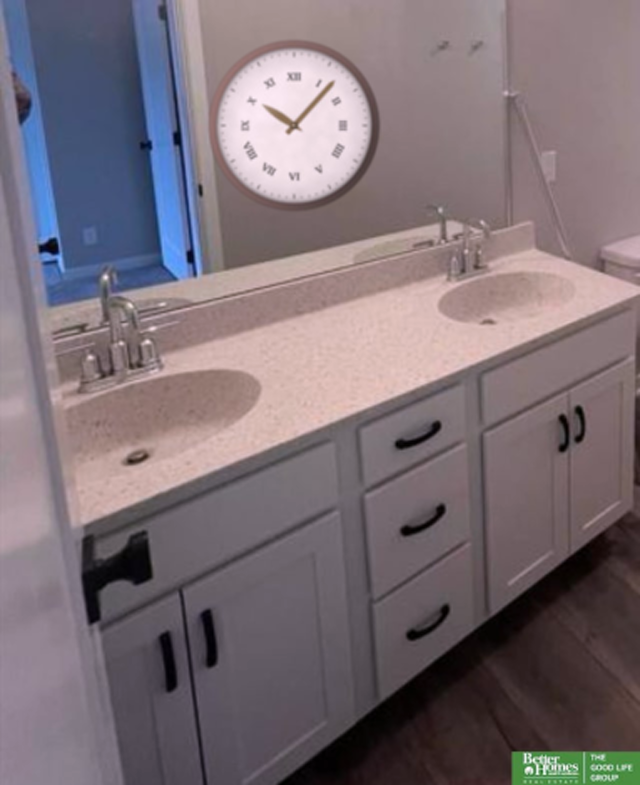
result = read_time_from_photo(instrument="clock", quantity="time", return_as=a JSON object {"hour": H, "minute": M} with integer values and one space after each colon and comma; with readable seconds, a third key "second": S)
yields {"hour": 10, "minute": 7}
